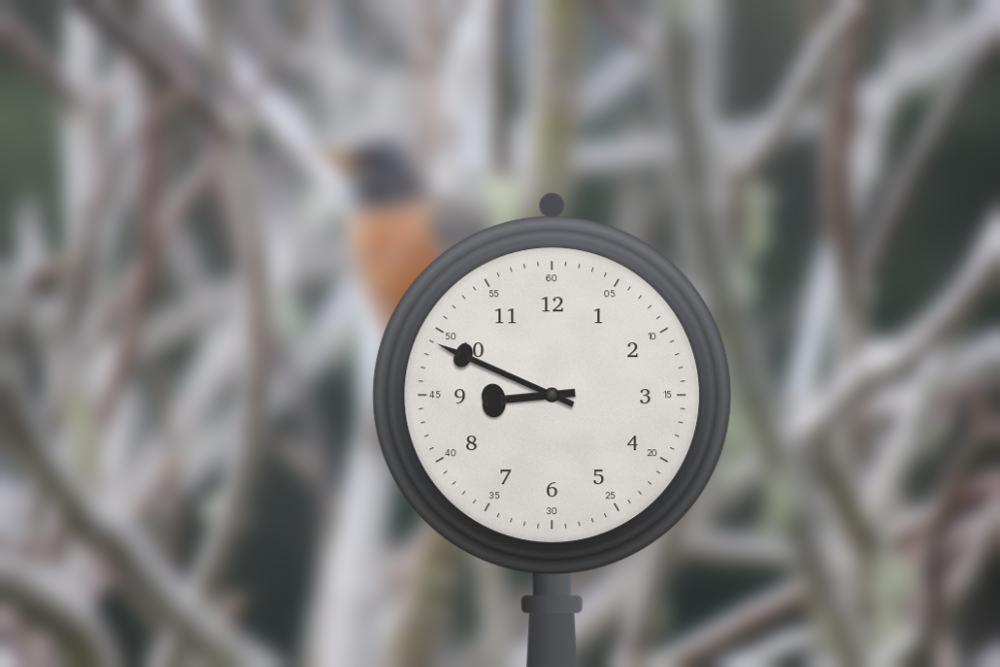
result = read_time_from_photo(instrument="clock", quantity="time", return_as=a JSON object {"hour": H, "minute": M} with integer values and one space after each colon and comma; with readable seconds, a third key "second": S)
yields {"hour": 8, "minute": 49}
